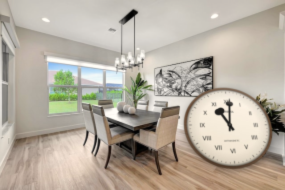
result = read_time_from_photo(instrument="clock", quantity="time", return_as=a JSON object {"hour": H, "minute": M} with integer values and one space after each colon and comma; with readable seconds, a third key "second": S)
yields {"hour": 11, "minute": 1}
